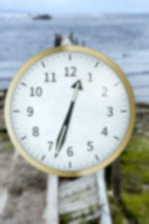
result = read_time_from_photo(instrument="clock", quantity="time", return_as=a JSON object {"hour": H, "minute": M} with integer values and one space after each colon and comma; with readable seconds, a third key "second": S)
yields {"hour": 12, "minute": 33}
